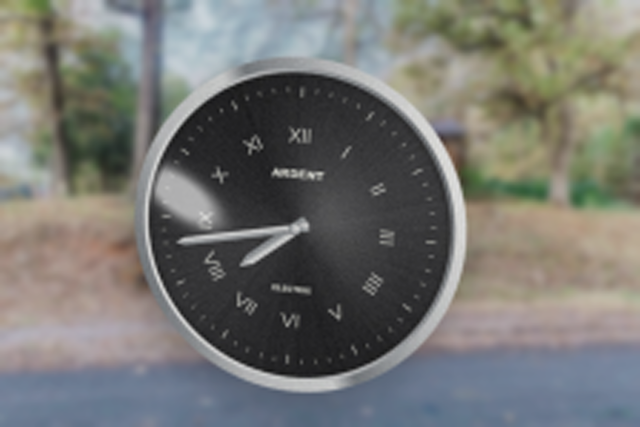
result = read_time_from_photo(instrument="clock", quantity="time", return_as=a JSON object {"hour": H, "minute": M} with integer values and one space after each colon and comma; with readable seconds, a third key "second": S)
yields {"hour": 7, "minute": 43}
